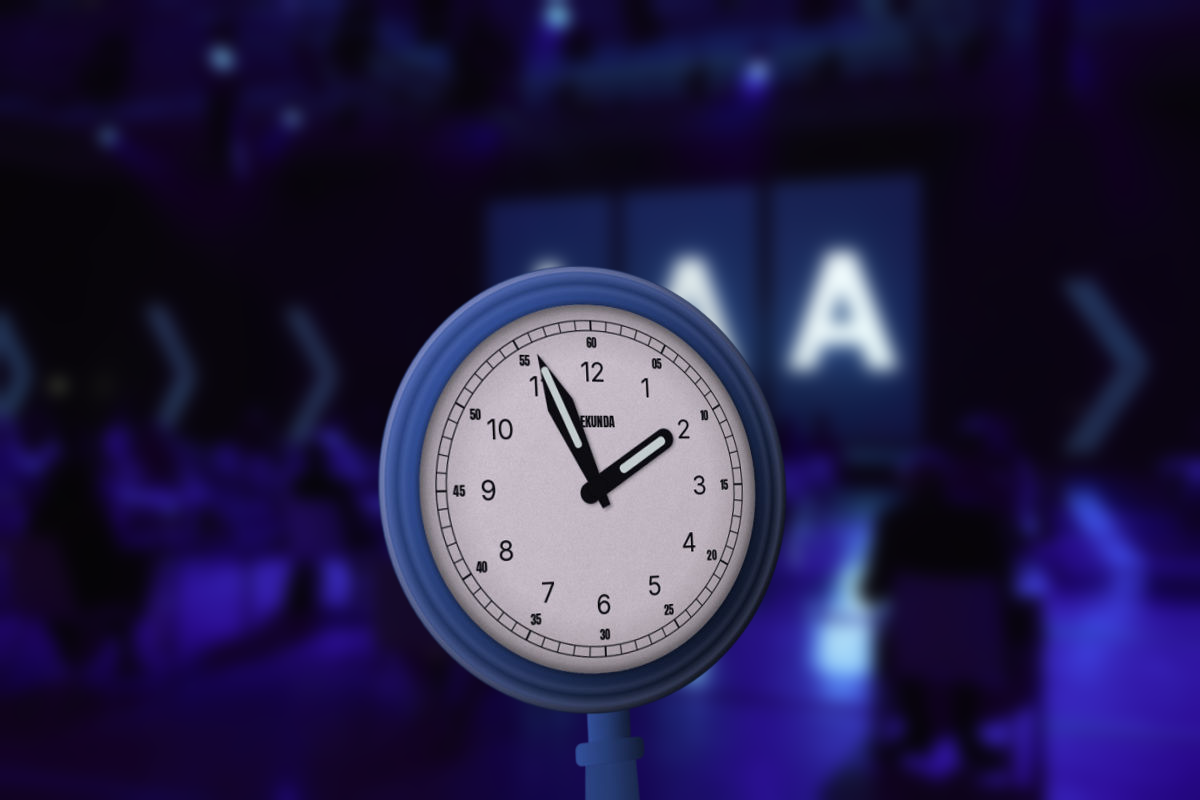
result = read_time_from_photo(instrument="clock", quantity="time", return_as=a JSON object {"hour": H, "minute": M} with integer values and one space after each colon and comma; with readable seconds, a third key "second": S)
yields {"hour": 1, "minute": 56}
